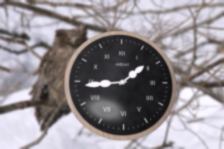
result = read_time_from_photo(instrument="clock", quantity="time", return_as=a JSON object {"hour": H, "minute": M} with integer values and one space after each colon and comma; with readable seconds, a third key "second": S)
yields {"hour": 1, "minute": 44}
